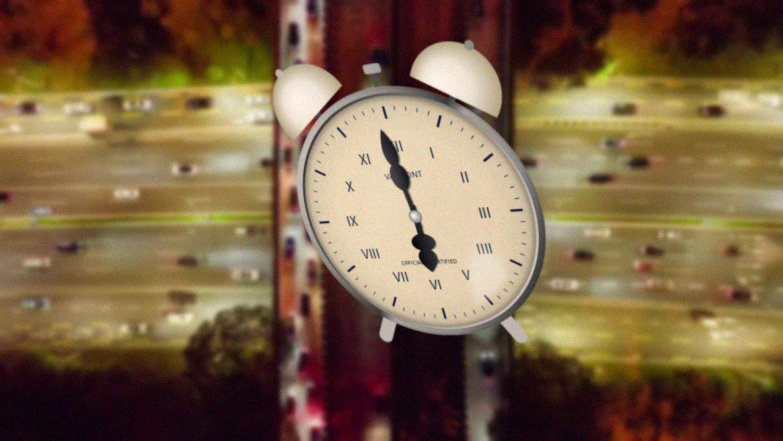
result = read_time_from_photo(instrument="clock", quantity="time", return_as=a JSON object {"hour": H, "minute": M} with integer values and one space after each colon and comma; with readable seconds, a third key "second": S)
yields {"hour": 5, "minute": 59}
